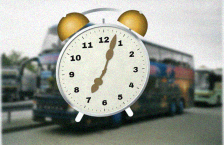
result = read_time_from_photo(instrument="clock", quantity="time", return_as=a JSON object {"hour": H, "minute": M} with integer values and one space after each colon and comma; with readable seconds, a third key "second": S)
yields {"hour": 7, "minute": 3}
